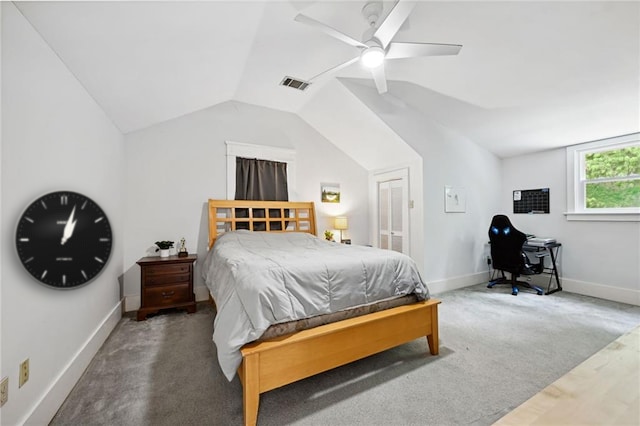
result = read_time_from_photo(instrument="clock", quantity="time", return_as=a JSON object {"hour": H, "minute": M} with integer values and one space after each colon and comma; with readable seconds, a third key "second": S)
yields {"hour": 1, "minute": 3}
